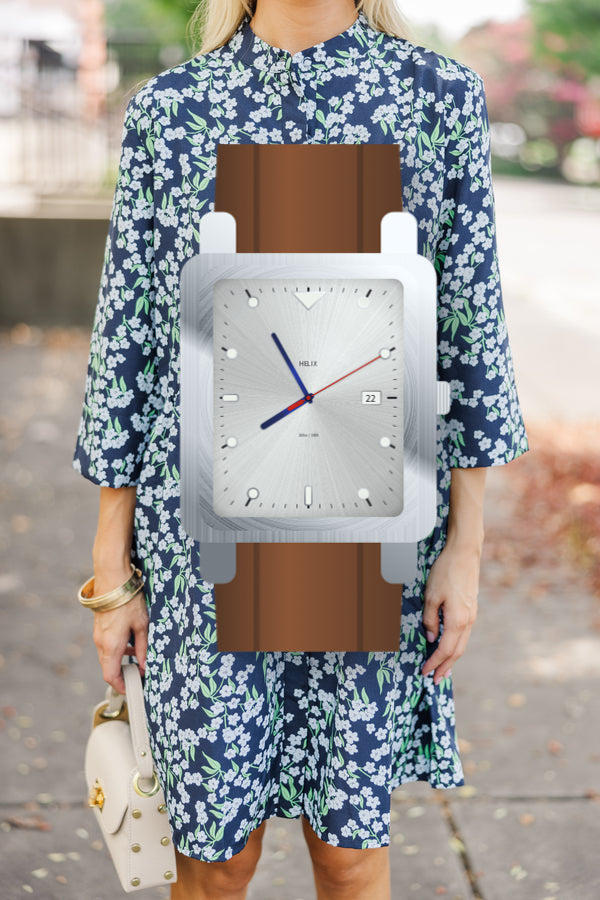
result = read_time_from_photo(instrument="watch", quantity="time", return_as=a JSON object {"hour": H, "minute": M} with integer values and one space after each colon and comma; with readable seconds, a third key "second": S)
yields {"hour": 7, "minute": 55, "second": 10}
